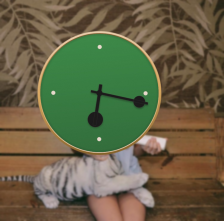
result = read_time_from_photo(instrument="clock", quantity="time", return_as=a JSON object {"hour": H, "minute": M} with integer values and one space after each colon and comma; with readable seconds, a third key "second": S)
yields {"hour": 6, "minute": 17}
